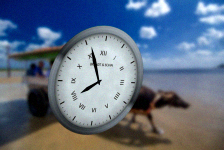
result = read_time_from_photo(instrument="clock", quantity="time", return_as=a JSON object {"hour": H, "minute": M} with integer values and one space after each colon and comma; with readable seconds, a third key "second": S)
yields {"hour": 7, "minute": 56}
